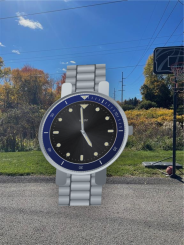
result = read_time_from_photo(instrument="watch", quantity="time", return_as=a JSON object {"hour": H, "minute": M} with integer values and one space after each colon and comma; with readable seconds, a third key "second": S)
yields {"hour": 4, "minute": 59}
